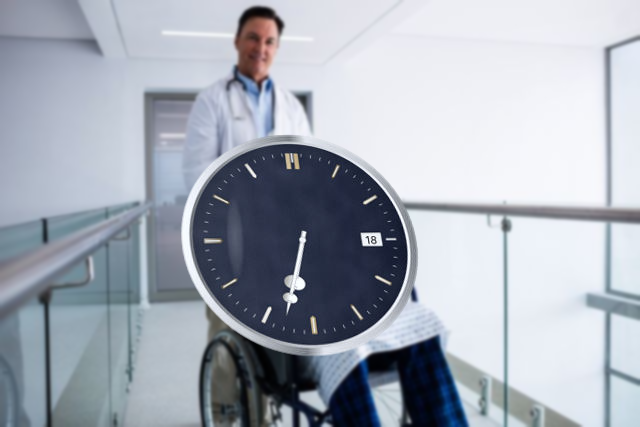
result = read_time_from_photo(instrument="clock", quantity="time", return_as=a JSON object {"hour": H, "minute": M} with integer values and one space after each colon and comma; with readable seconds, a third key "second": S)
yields {"hour": 6, "minute": 33}
